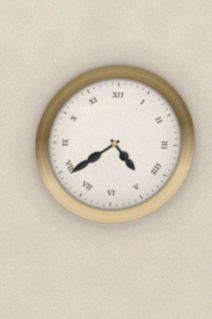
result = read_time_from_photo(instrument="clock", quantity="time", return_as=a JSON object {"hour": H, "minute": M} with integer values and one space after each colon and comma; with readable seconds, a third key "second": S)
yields {"hour": 4, "minute": 39}
